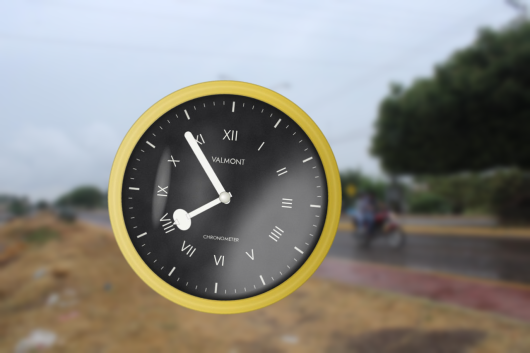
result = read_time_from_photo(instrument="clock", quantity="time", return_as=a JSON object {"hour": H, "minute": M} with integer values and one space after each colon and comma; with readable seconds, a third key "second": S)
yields {"hour": 7, "minute": 54}
